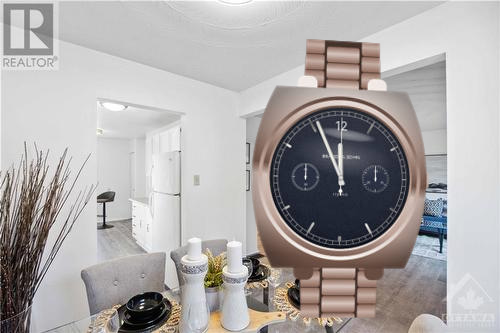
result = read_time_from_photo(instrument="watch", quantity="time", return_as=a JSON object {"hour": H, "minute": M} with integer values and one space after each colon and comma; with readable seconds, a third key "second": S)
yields {"hour": 11, "minute": 56}
